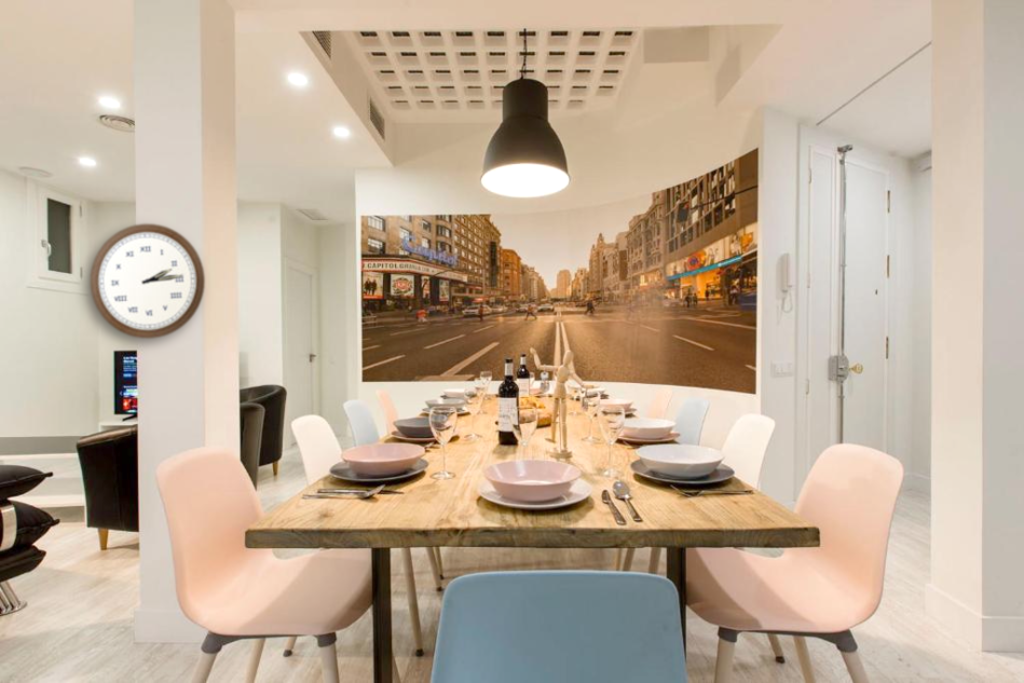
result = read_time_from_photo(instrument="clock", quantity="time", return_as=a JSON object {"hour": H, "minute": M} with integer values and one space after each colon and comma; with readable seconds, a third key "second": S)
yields {"hour": 2, "minute": 14}
